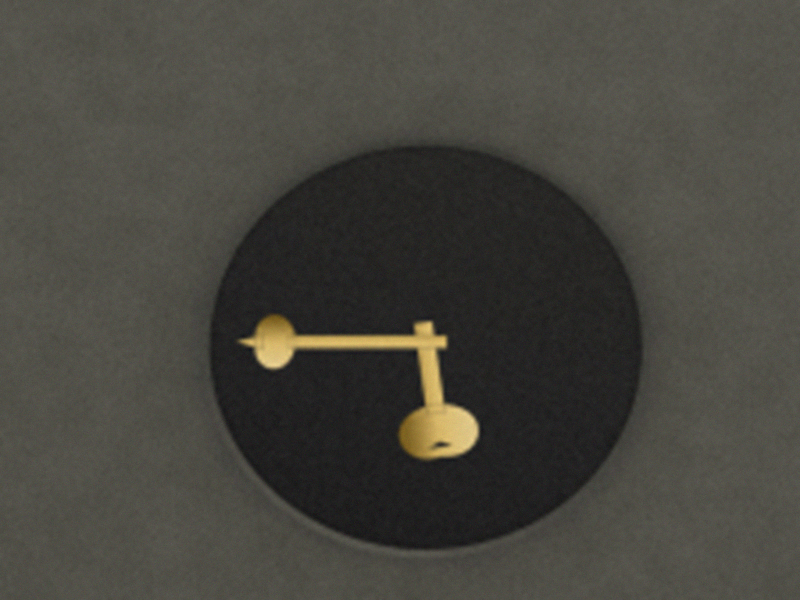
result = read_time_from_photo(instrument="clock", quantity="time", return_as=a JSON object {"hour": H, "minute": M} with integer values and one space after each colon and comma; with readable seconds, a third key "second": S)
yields {"hour": 5, "minute": 45}
